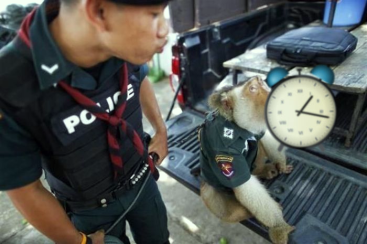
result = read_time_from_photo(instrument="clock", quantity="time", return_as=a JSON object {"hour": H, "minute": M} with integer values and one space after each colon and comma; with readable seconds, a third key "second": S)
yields {"hour": 1, "minute": 17}
